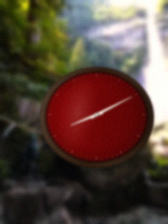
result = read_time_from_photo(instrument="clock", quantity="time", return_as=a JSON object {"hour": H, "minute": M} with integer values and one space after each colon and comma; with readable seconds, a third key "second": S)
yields {"hour": 8, "minute": 10}
